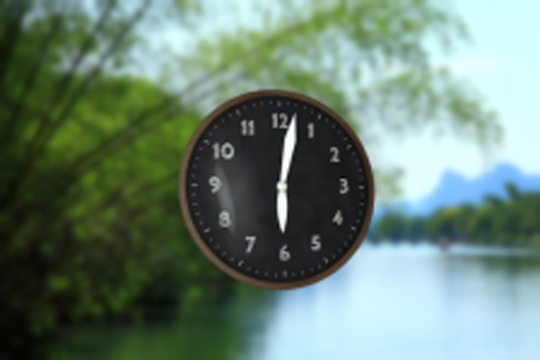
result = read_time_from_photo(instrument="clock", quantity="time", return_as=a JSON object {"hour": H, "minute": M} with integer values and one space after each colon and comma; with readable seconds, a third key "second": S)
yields {"hour": 6, "minute": 2}
